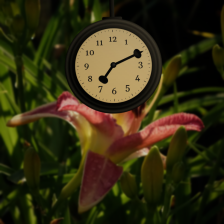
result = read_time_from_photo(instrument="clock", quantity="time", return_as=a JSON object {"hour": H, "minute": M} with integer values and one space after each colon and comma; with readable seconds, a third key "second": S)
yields {"hour": 7, "minute": 11}
